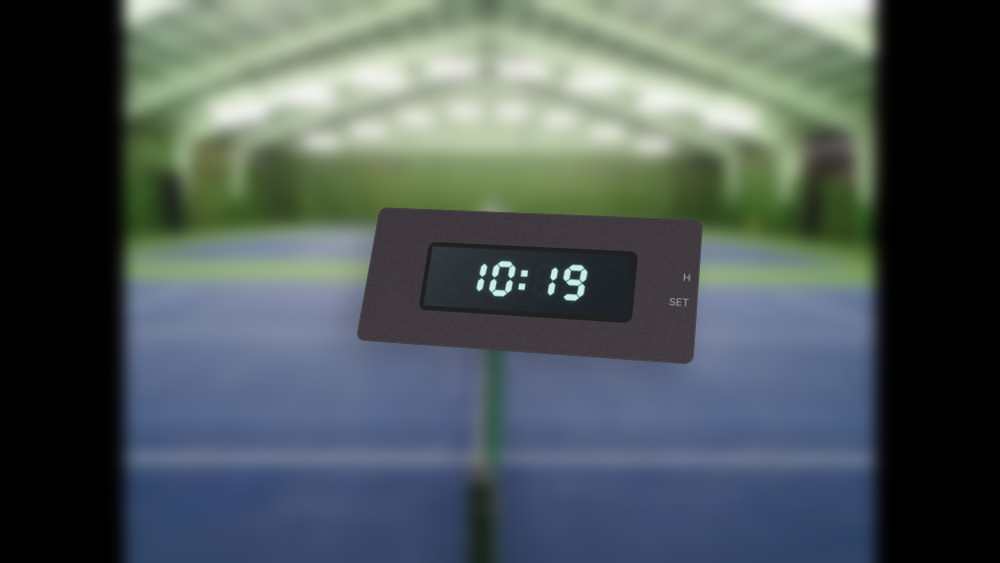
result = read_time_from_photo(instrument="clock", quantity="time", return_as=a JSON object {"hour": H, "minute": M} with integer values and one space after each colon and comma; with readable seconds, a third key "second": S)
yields {"hour": 10, "minute": 19}
